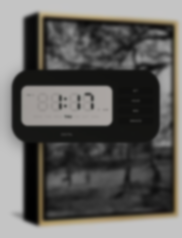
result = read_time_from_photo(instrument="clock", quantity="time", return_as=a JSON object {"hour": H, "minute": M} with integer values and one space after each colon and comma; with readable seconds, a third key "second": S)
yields {"hour": 1, "minute": 17}
